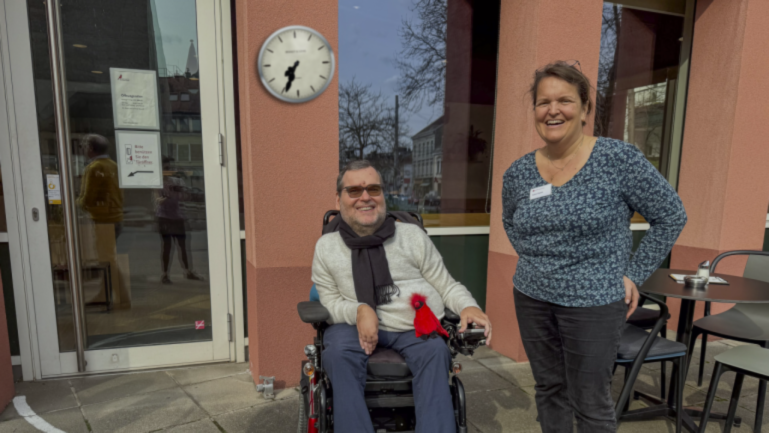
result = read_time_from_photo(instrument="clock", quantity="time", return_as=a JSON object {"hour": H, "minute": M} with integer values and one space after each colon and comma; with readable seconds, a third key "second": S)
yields {"hour": 7, "minute": 34}
